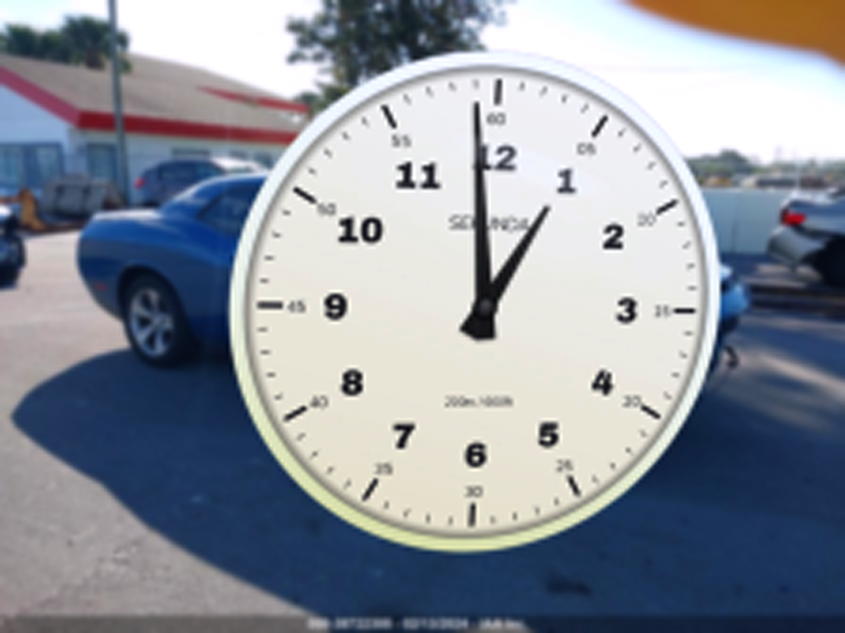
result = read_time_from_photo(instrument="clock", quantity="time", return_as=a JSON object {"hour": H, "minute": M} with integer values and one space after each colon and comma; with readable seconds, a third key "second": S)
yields {"hour": 12, "minute": 59}
